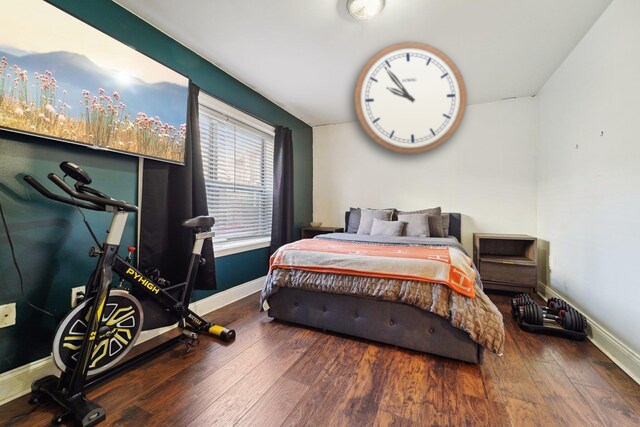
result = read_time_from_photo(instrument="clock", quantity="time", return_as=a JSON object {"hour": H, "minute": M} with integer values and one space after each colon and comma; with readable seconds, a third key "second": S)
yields {"hour": 9, "minute": 54}
